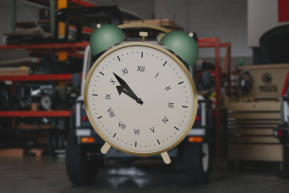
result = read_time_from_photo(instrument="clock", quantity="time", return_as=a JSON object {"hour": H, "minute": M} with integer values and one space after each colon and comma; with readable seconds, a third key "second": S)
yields {"hour": 9, "minute": 52}
